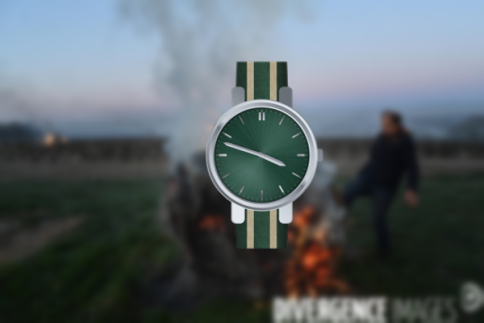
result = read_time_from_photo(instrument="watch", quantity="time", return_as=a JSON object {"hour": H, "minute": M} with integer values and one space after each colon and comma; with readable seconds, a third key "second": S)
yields {"hour": 3, "minute": 48}
